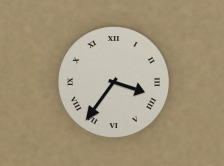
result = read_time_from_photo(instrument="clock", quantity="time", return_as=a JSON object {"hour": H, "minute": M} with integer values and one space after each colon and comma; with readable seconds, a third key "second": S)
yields {"hour": 3, "minute": 36}
